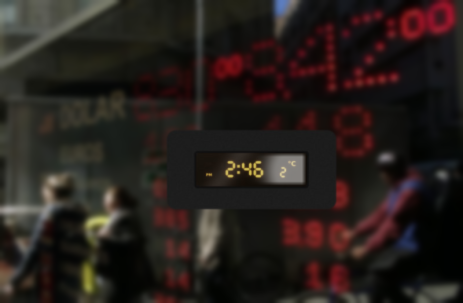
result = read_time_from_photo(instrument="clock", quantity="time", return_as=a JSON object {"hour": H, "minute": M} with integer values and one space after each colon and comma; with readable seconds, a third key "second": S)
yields {"hour": 2, "minute": 46}
